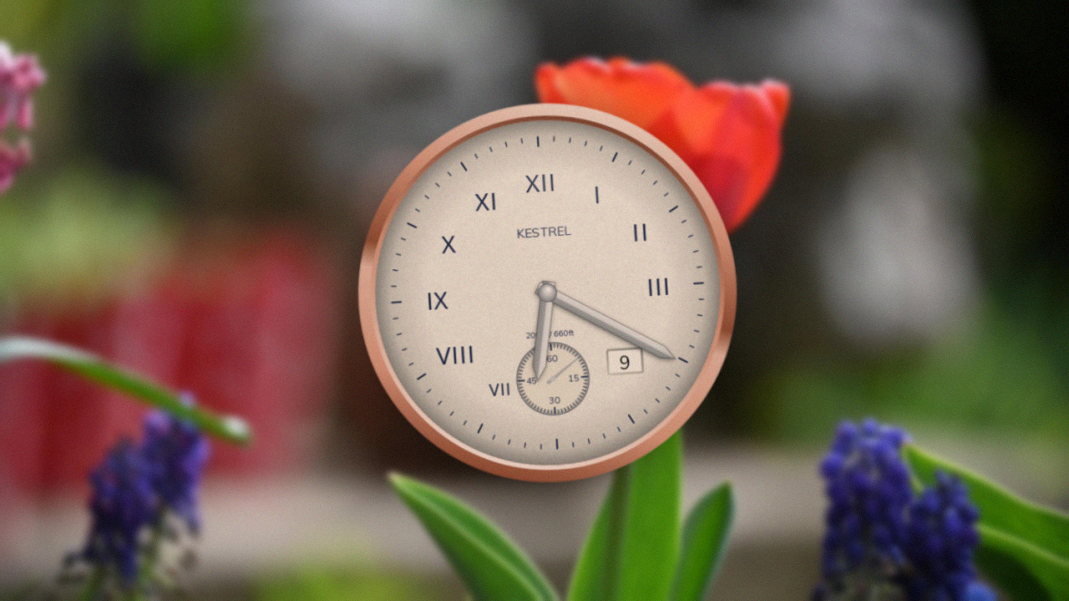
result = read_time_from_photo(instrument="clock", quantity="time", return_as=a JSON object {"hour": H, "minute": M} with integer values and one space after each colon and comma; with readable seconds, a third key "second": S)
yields {"hour": 6, "minute": 20, "second": 9}
